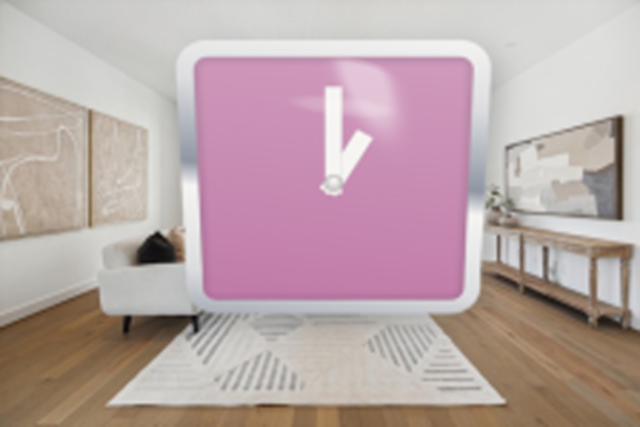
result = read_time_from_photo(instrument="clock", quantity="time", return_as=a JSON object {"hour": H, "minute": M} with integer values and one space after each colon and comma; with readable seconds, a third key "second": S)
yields {"hour": 1, "minute": 0}
